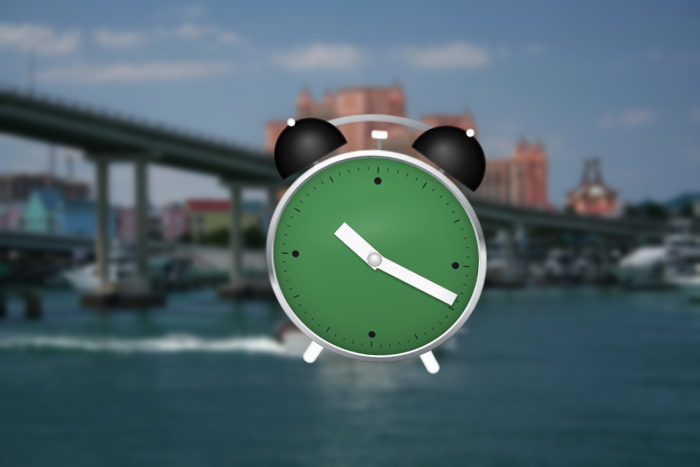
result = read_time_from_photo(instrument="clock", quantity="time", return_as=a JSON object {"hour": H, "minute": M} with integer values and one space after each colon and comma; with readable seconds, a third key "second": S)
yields {"hour": 10, "minute": 19}
